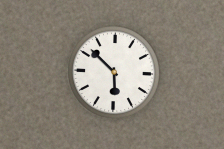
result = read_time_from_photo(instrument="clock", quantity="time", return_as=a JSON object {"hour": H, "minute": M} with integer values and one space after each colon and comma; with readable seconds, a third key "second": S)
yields {"hour": 5, "minute": 52}
